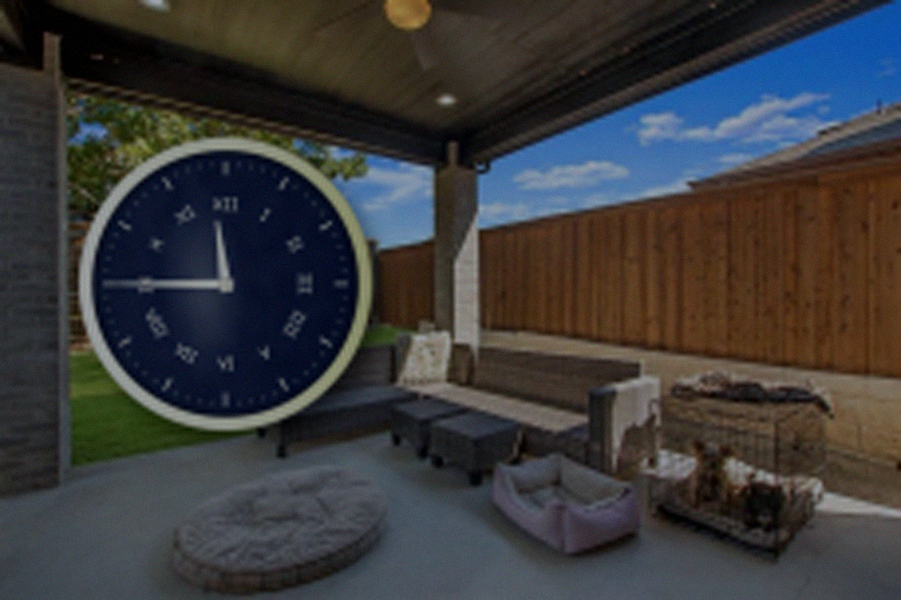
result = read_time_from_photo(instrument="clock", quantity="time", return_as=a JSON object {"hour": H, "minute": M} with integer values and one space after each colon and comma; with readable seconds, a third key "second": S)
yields {"hour": 11, "minute": 45}
